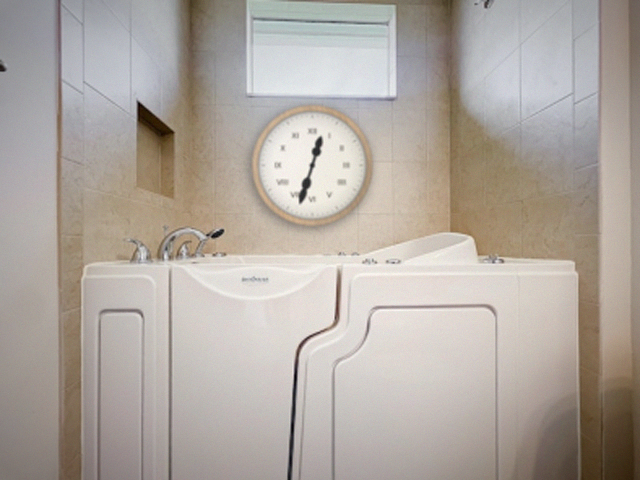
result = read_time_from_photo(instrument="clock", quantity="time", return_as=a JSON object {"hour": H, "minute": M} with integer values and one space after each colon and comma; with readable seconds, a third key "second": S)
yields {"hour": 12, "minute": 33}
